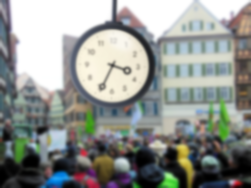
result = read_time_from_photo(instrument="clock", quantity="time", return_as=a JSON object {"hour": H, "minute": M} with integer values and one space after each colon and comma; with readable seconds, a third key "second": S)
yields {"hour": 3, "minute": 34}
